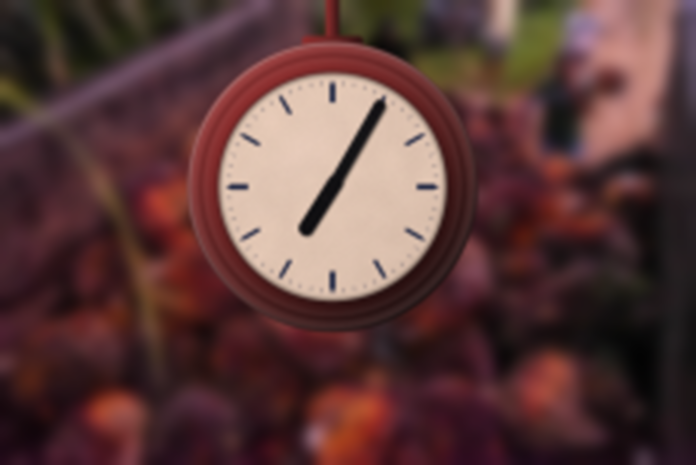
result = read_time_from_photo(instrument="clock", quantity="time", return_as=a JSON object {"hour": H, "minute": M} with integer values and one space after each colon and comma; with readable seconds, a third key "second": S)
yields {"hour": 7, "minute": 5}
